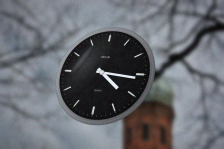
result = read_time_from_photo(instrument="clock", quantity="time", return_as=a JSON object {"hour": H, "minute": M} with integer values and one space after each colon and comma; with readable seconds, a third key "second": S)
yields {"hour": 4, "minute": 16}
